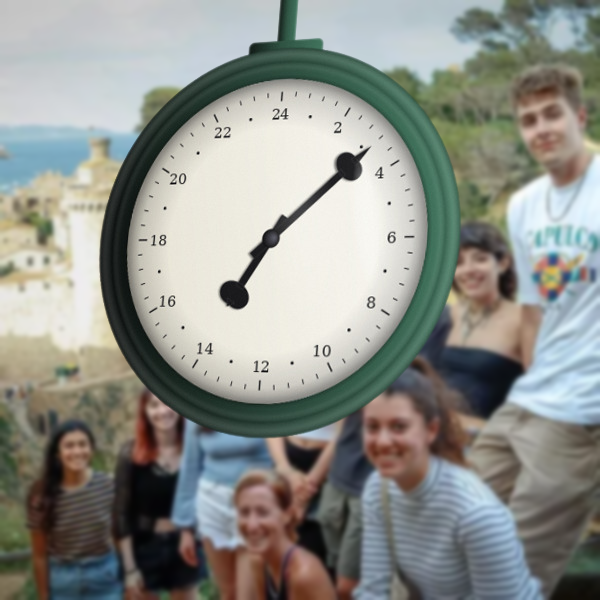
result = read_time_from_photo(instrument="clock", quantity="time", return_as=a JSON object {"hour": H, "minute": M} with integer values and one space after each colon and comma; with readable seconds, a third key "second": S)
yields {"hour": 14, "minute": 8}
